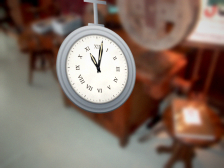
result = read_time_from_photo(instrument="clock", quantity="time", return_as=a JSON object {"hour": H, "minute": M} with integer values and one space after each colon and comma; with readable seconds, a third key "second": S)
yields {"hour": 11, "minute": 2}
